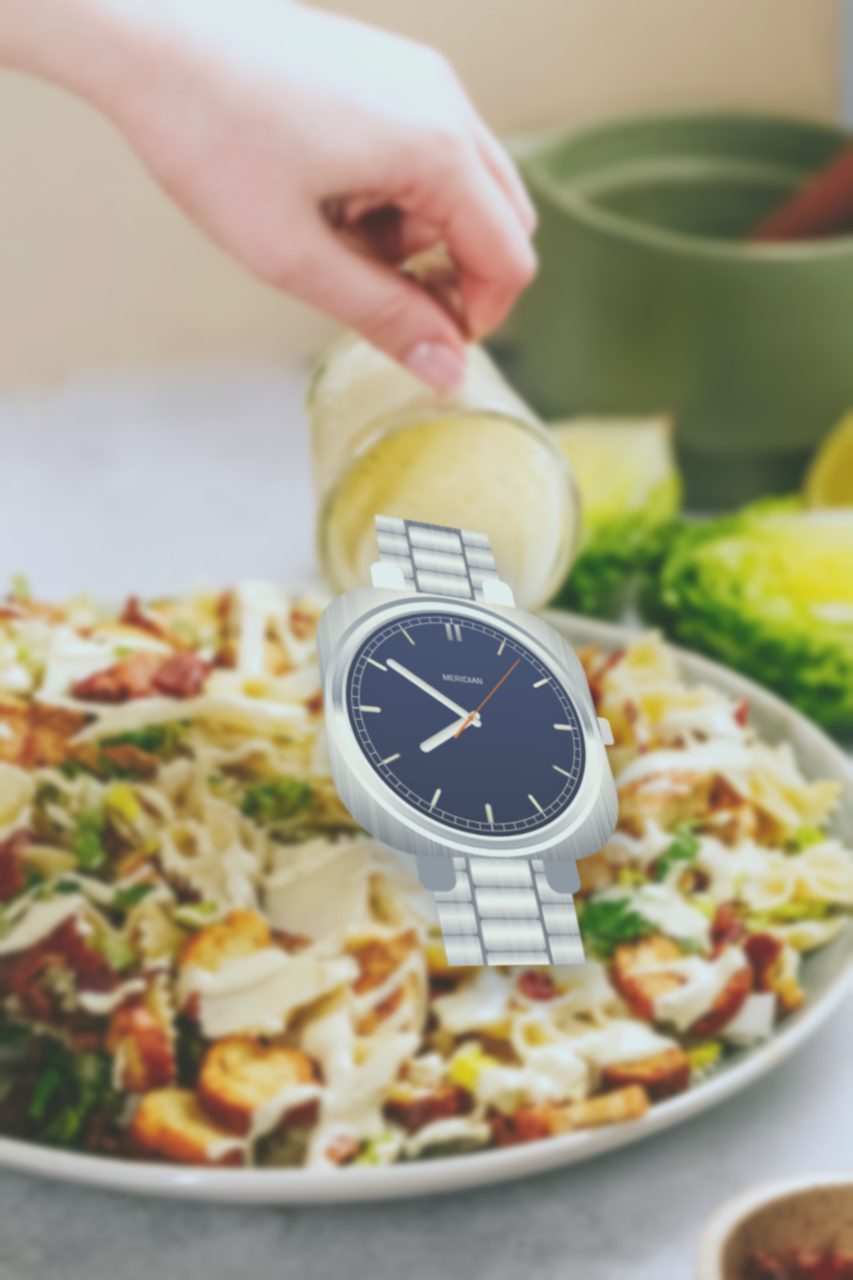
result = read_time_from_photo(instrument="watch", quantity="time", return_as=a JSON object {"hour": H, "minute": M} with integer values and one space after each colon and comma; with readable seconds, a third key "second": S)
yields {"hour": 7, "minute": 51, "second": 7}
